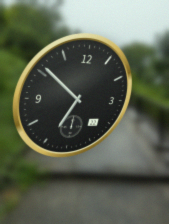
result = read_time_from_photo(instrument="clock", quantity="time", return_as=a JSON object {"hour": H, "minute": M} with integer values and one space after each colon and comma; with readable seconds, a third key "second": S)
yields {"hour": 6, "minute": 51}
